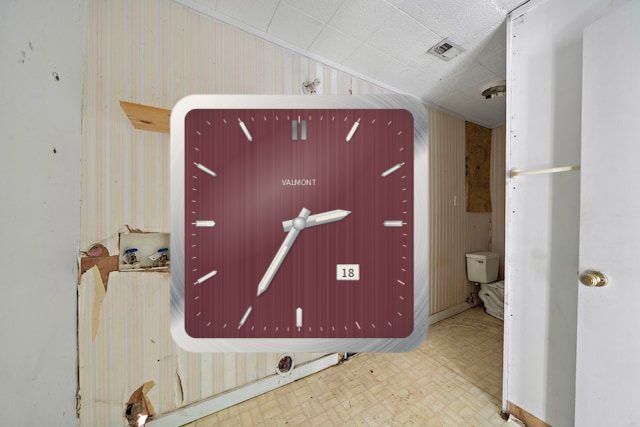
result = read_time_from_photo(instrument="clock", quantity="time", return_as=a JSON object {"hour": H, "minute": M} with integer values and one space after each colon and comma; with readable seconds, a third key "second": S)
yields {"hour": 2, "minute": 35}
